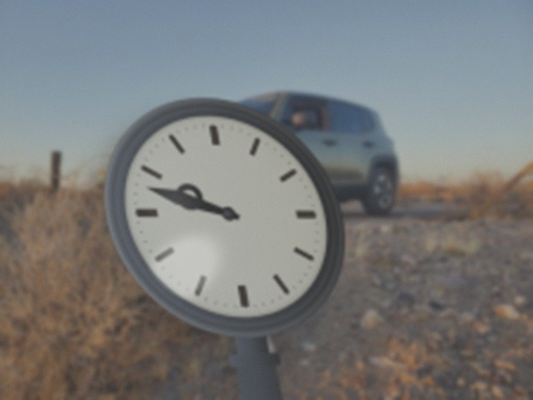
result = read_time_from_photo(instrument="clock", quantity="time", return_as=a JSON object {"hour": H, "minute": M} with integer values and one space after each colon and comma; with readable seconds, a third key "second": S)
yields {"hour": 9, "minute": 48}
